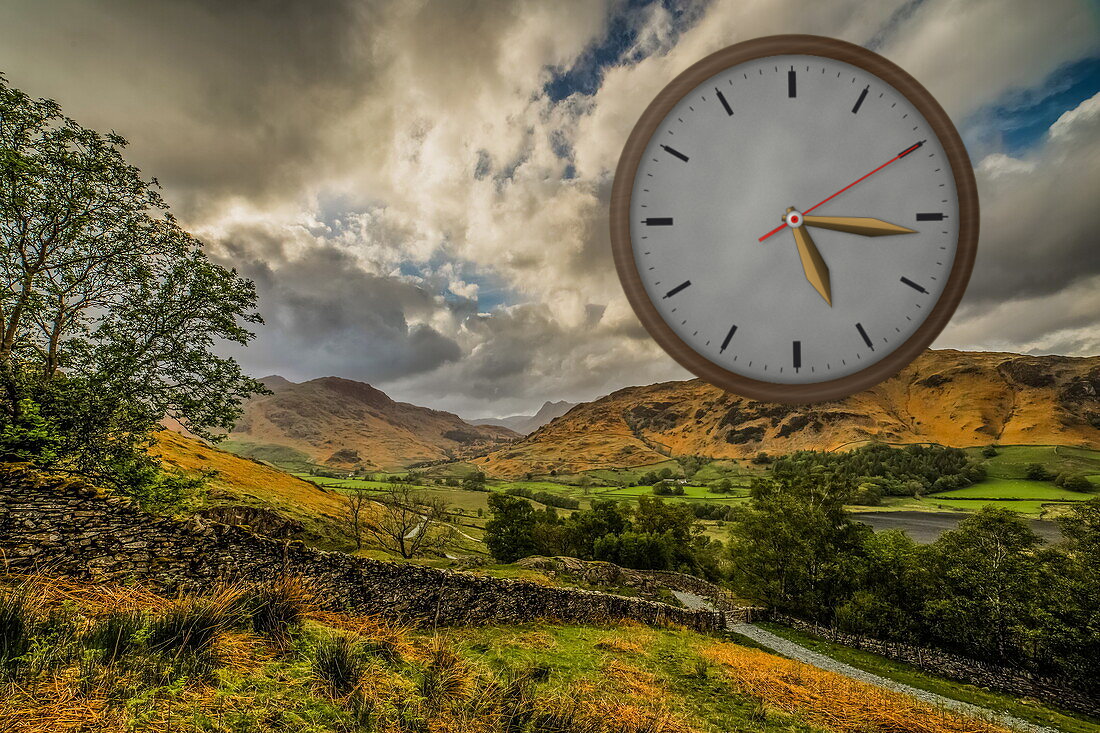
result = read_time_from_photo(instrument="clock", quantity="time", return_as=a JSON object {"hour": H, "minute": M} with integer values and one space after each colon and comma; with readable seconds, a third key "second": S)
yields {"hour": 5, "minute": 16, "second": 10}
